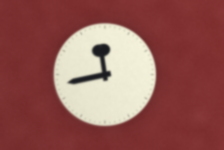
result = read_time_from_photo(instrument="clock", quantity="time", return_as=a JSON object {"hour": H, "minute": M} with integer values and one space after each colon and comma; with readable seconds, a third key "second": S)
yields {"hour": 11, "minute": 43}
